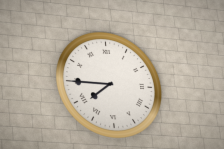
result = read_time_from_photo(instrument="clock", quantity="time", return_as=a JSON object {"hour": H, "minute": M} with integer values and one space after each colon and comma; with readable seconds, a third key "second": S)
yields {"hour": 7, "minute": 45}
